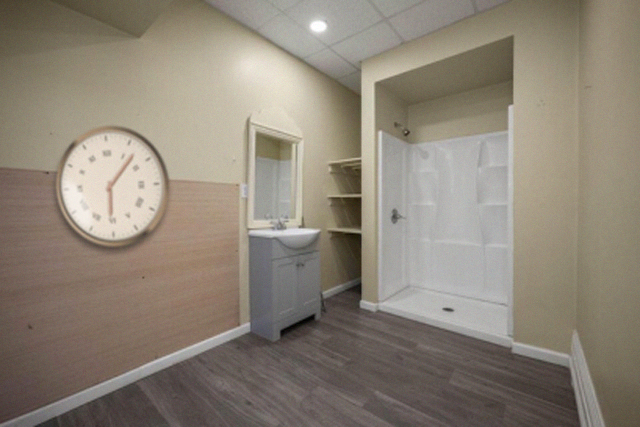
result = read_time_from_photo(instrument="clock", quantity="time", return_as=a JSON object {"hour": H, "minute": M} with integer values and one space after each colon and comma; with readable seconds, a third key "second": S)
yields {"hour": 6, "minute": 7}
